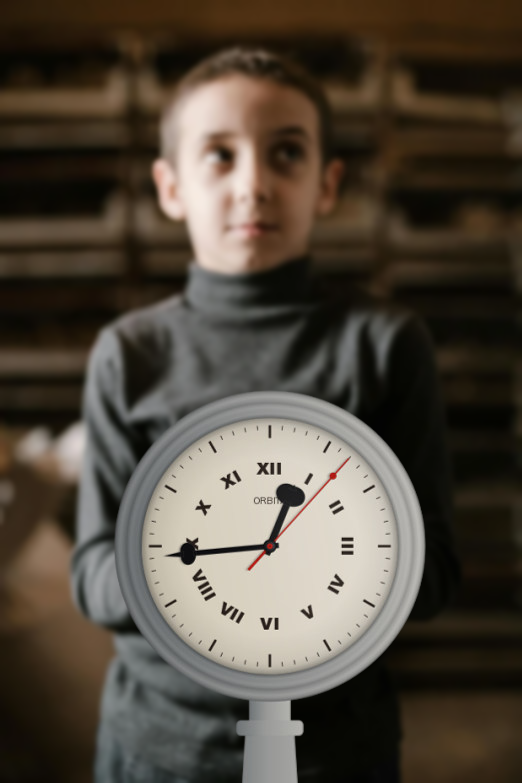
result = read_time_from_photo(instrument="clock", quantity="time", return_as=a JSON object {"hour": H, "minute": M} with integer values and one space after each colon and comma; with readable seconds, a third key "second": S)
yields {"hour": 12, "minute": 44, "second": 7}
